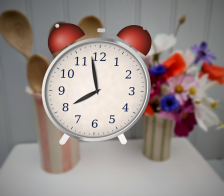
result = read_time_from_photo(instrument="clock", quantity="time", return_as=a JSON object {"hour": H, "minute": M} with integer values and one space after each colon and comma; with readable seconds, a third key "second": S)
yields {"hour": 7, "minute": 58}
